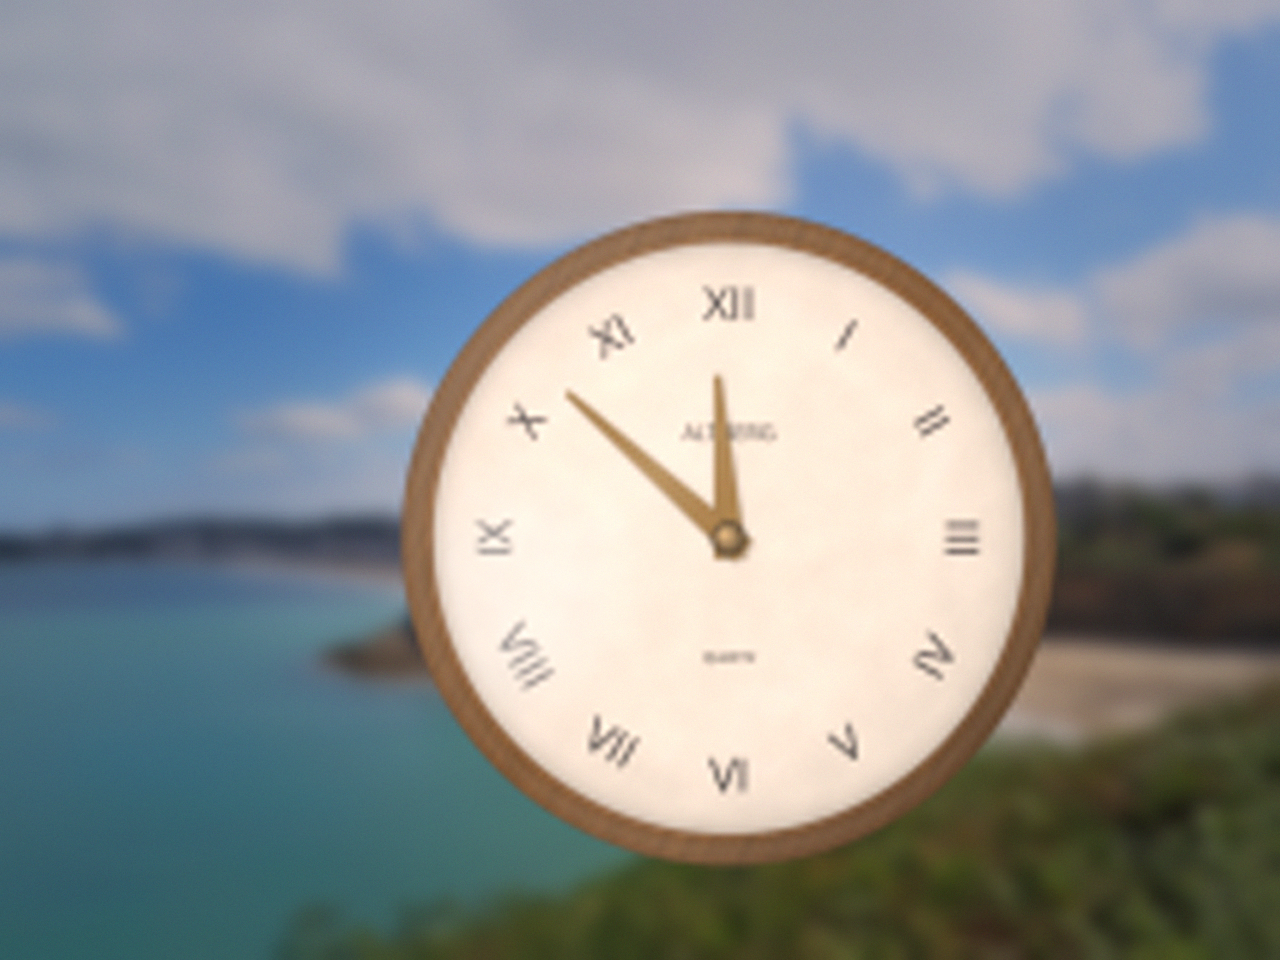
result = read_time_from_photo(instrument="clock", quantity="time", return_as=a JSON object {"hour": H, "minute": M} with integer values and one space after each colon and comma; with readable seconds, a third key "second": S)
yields {"hour": 11, "minute": 52}
